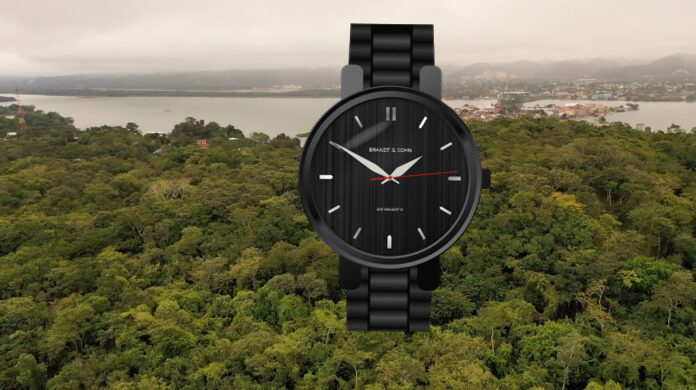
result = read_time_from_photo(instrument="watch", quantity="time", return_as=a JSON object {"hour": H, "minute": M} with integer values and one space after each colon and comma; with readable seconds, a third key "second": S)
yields {"hour": 1, "minute": 50, "second": 14}
